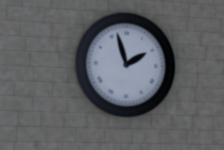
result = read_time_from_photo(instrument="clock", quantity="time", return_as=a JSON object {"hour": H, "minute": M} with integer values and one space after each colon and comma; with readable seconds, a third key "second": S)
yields {"hour": 1, "minute": 57}
